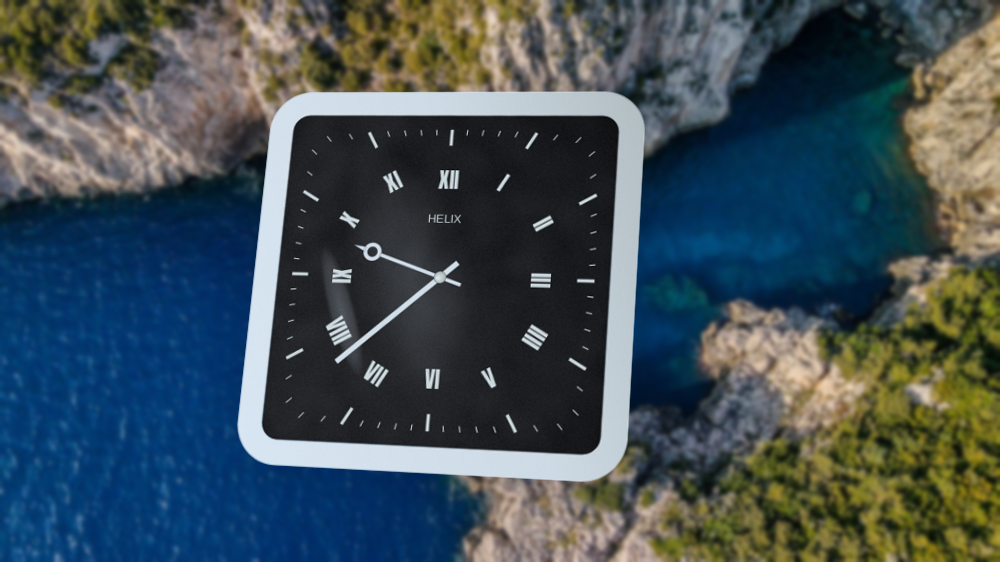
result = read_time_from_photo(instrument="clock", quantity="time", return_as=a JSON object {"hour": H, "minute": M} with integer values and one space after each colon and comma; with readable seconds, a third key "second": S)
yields {"hour": 9, "minute": 38}
